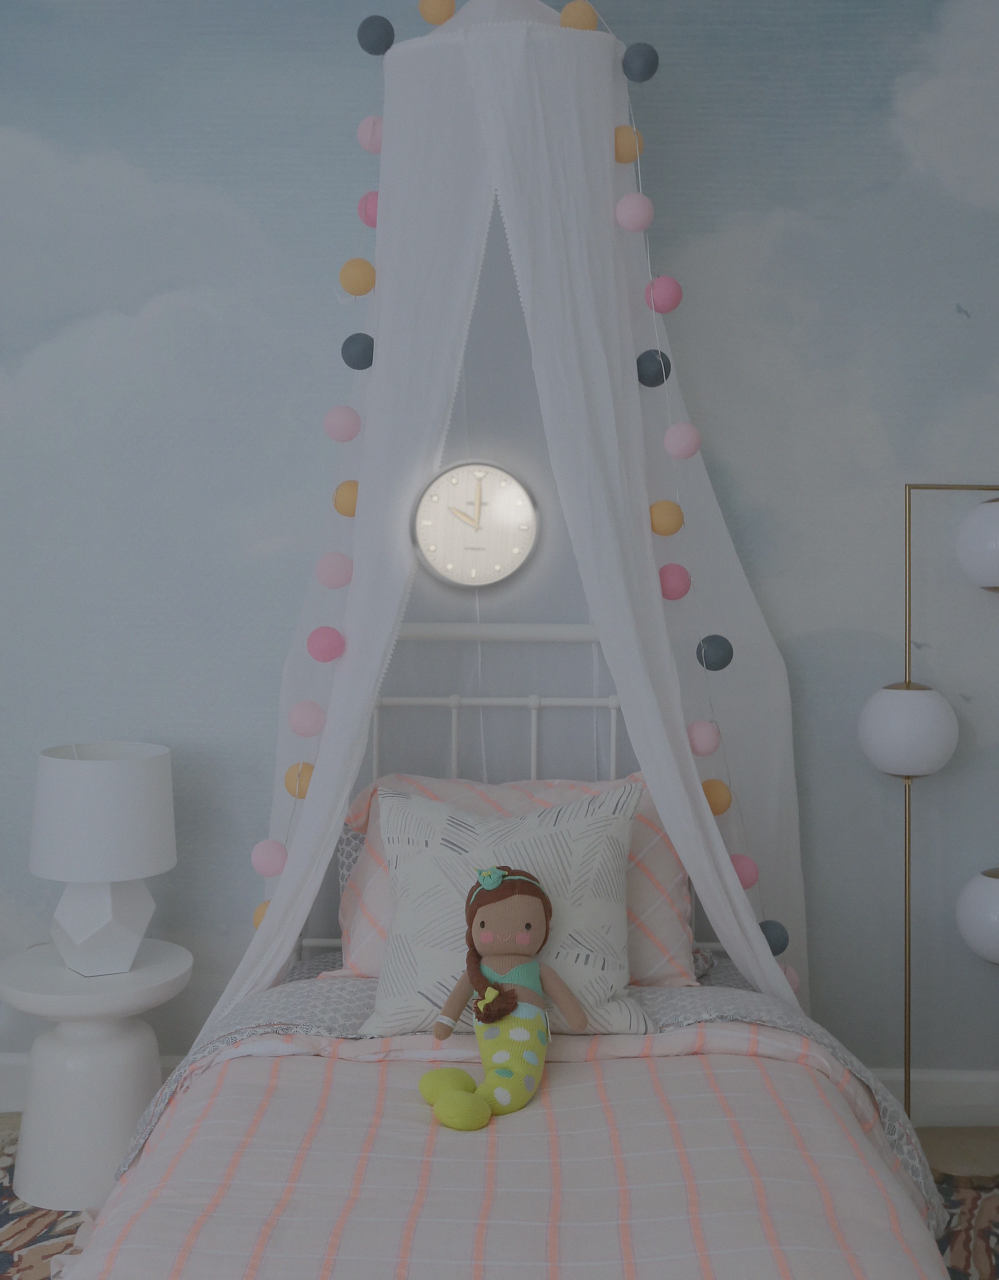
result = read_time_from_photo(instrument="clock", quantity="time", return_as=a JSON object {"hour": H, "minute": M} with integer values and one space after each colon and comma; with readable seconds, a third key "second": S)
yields {"hour": 10, "minute": 0}
